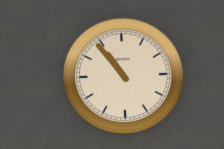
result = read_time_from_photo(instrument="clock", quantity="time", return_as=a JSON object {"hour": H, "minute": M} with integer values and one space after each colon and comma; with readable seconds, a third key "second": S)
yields {"hour": 10, "minute": 54}
